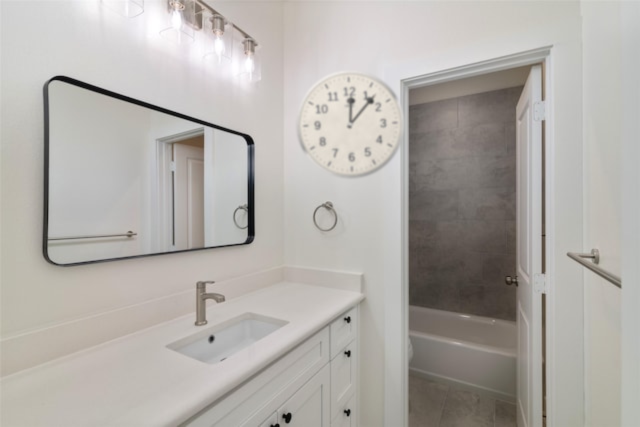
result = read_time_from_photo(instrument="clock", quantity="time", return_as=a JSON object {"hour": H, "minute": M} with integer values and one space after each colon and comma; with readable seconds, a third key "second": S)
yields {"hour": 12, "minute": 7}
